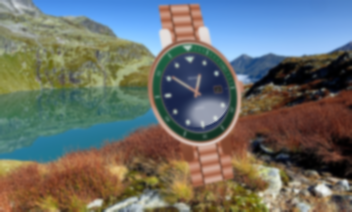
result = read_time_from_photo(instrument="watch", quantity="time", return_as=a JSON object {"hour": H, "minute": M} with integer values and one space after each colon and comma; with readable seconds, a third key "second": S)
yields {"hour": 12, "minute": 51}
